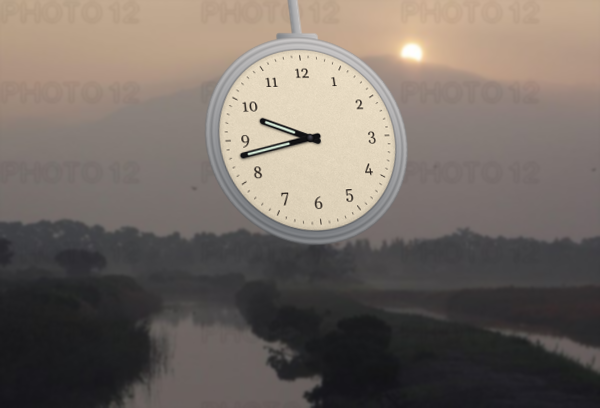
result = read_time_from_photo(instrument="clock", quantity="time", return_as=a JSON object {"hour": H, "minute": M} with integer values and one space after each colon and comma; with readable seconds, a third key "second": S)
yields {"hour": 9, "minute": 43}
